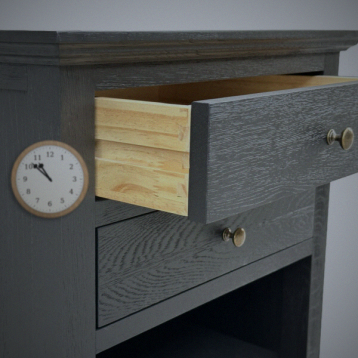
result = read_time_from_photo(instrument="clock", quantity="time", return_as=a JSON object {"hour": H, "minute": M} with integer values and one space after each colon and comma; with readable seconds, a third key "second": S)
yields {"hour": 10, "minute": 52}
